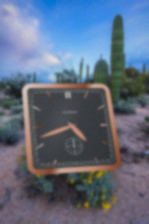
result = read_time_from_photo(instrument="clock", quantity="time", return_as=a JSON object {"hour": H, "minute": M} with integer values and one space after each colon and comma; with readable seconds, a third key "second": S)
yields {"hour": 4, "minute": 42}
